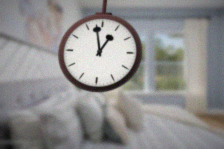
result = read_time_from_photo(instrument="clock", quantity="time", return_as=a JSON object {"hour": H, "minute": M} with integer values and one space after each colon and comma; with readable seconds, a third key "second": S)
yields {"hour": 12, "minute": 58}
